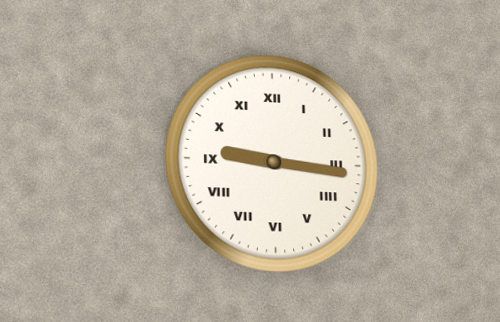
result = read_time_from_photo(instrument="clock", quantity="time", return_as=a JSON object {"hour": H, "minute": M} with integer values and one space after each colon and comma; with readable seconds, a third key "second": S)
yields {"hour": 9, "minute": 16}
